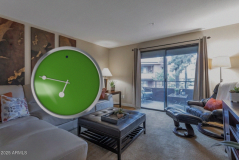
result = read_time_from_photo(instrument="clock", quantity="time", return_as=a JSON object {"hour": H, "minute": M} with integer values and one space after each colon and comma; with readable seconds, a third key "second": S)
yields {"hour": 6, "minute": 47}
